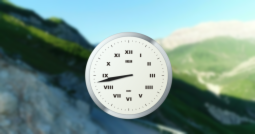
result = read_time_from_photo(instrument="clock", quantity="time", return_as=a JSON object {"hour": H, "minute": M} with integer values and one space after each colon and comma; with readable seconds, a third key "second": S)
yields {"hour": 8, "minute": 43}
